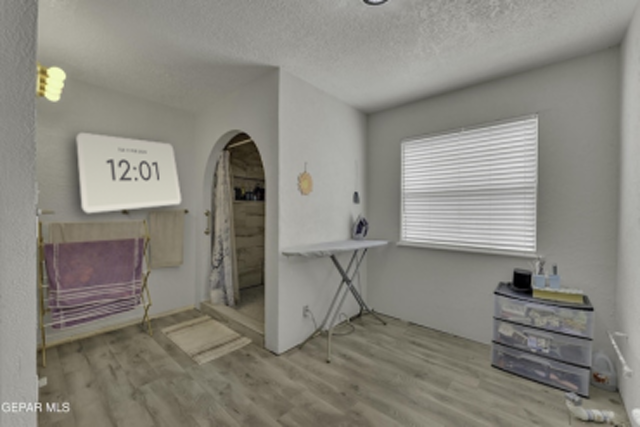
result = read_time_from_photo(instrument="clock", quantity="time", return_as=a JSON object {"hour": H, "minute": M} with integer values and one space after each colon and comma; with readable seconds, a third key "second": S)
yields {"hour": 12, "minute": 1}
